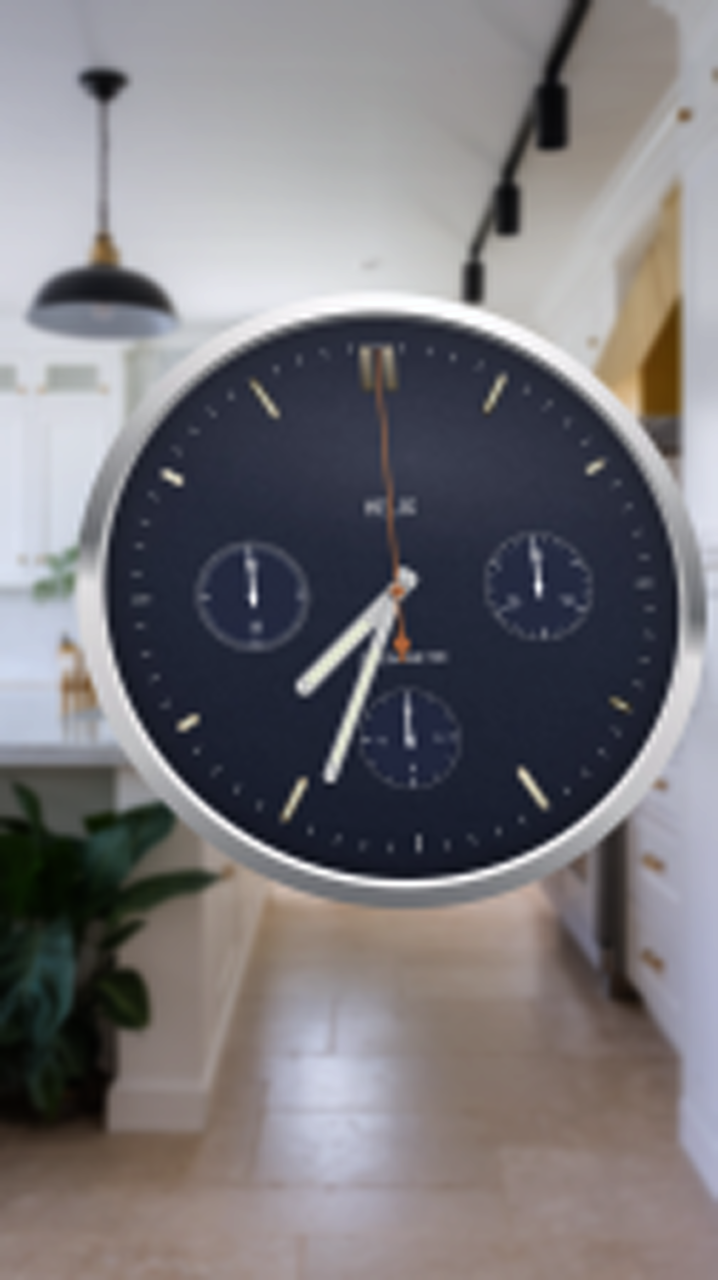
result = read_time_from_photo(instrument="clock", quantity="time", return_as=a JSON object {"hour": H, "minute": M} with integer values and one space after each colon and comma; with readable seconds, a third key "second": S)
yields {"hour": 7, "minute": 34}
